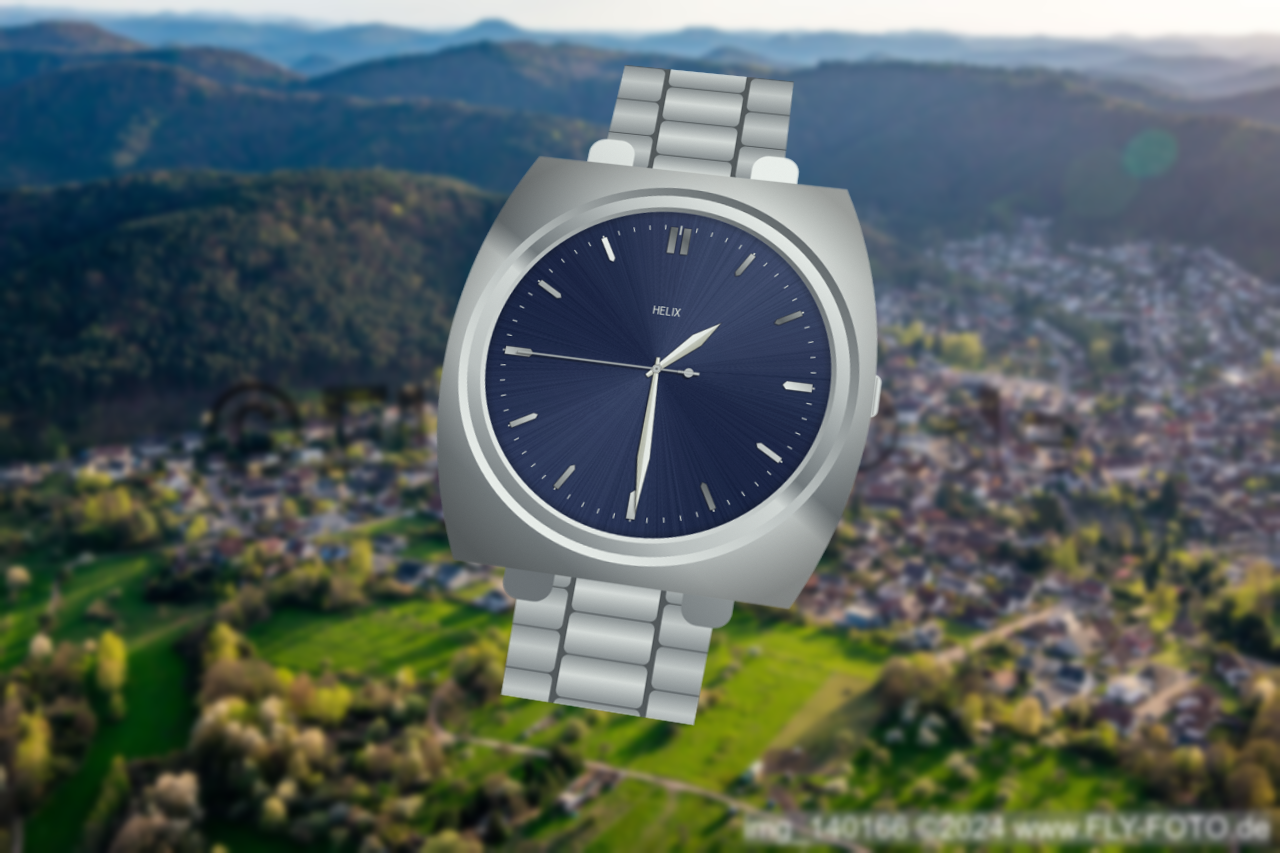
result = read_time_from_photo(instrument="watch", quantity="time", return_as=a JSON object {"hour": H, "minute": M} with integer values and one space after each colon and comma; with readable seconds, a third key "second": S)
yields {"hour": 1, "minute": 29, "second": 45}
